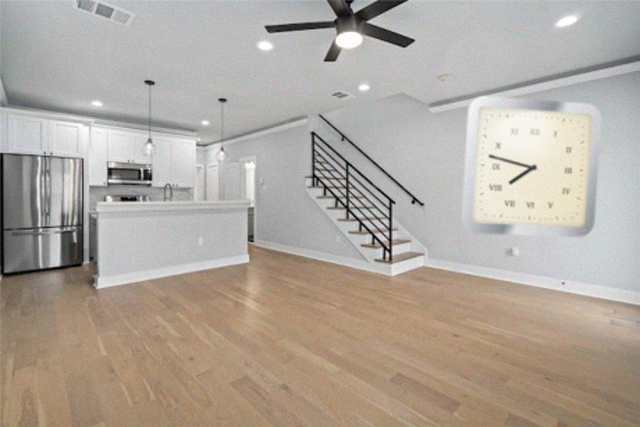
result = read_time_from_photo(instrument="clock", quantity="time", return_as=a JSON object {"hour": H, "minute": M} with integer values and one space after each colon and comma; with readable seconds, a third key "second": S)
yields {"hour": 7, "minute": 47}
